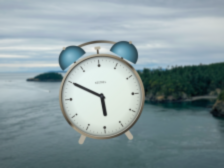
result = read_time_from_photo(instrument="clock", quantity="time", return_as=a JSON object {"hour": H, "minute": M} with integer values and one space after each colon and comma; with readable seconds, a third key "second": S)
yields {"hour": 5, "minute": 50}
